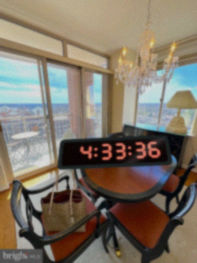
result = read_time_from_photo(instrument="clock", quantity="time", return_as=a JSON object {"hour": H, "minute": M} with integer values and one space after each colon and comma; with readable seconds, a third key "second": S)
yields {"hour": 4, "minute": 33, "second": 36}
